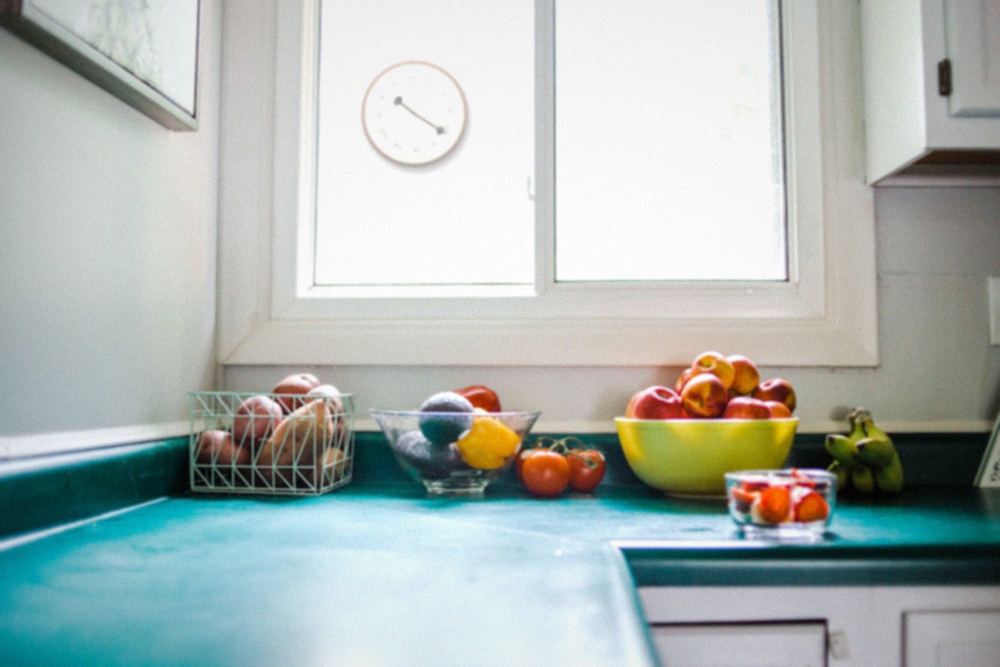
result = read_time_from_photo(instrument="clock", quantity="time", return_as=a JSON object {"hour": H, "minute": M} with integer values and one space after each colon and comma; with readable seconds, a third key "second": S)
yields {"hour": 10, "minute": 21}
